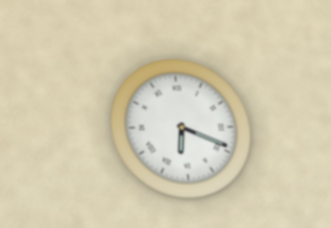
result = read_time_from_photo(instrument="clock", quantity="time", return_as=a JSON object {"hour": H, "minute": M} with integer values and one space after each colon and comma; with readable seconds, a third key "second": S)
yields {"hour": 6, "minute": 19}
